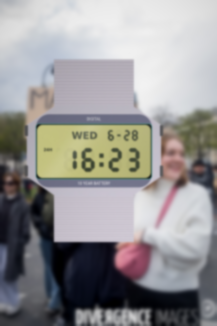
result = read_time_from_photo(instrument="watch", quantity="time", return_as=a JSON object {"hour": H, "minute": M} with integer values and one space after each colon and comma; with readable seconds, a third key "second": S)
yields {"hour": 16, "minute": 23}
